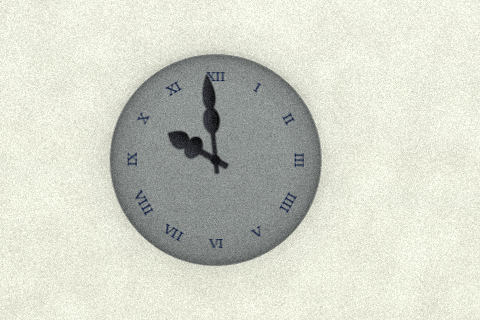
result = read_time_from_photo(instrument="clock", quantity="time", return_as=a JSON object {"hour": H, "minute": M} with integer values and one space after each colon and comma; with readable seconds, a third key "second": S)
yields {"hour": 9, "minute": 59}
